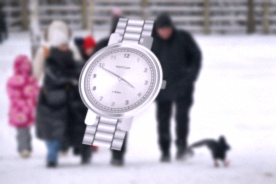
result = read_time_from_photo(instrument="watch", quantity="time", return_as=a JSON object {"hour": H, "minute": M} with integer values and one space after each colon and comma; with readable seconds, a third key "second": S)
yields {"hour": 3, "minute": 49}
